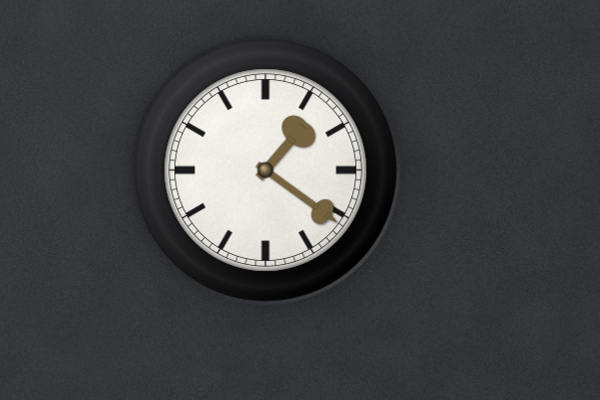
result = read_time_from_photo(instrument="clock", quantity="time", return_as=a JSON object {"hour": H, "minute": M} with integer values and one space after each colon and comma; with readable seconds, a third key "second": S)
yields {"hour": 1, "minute": 21}
